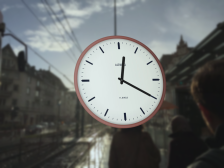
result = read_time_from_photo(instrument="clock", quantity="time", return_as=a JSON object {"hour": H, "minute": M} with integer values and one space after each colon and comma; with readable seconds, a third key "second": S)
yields {"hour": 12, "minute": 20}
